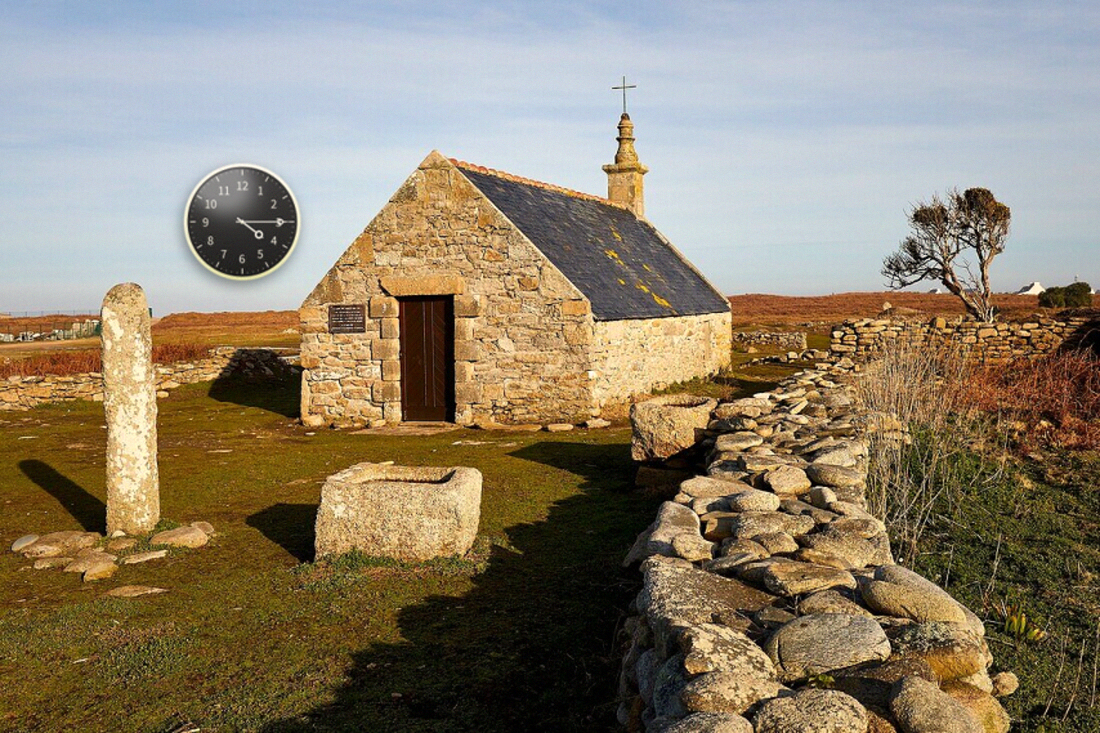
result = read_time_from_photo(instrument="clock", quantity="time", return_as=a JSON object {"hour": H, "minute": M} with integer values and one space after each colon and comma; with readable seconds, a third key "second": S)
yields {"hour": 4, "minute": 15}
